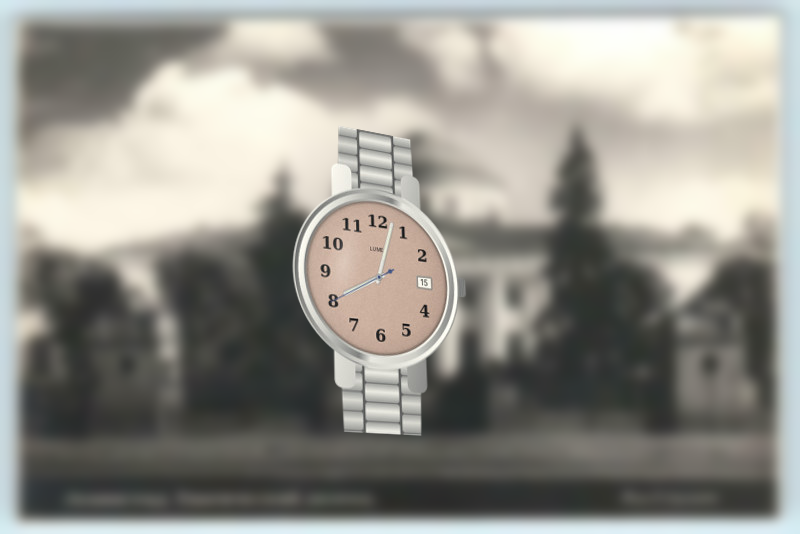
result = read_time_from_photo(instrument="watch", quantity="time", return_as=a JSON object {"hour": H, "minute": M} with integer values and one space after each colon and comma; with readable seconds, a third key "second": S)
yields {"hour": 8, "minute": 2, "second": 40}
